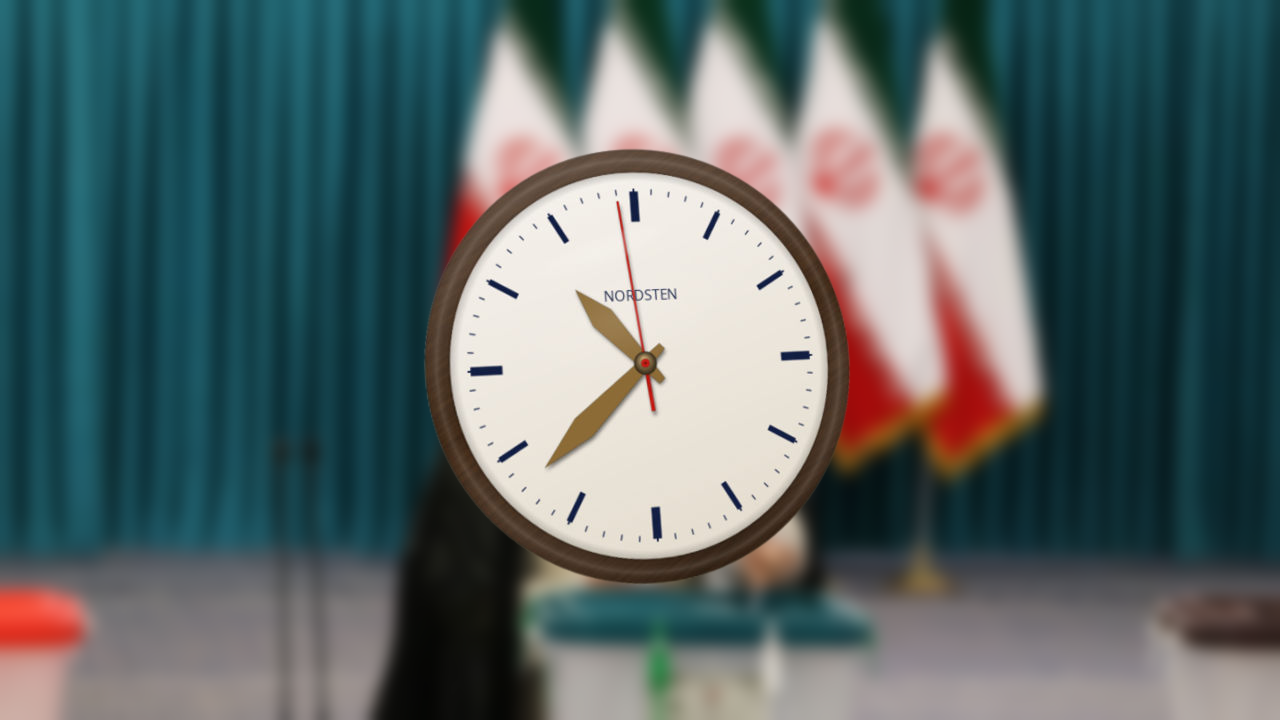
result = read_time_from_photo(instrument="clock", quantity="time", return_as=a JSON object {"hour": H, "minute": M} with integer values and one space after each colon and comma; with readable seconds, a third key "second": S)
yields {"hour": 10, "minute": 37, "second": 59}
